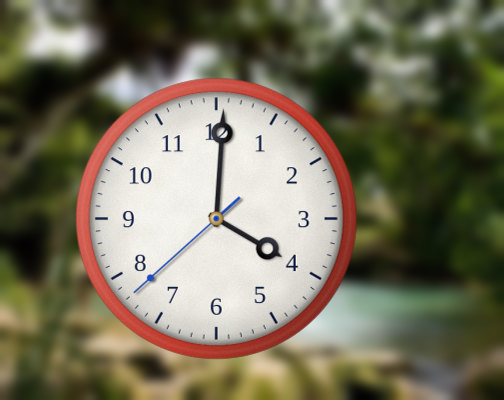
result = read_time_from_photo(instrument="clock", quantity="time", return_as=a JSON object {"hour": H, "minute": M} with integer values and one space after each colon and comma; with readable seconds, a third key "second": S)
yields {"hour": 4, "minute": 0, "second": 38}
